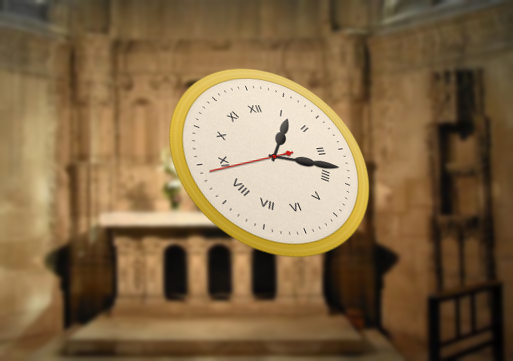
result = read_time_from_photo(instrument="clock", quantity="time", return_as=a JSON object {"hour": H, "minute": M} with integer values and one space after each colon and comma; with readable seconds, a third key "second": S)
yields {"hour": 1, "minute": 17, "second": 44}
